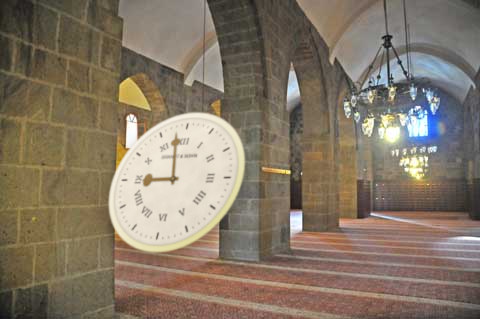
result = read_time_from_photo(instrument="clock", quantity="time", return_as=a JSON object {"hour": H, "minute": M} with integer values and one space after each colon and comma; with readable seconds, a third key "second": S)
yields {"hour": 8, "minute": 58}
